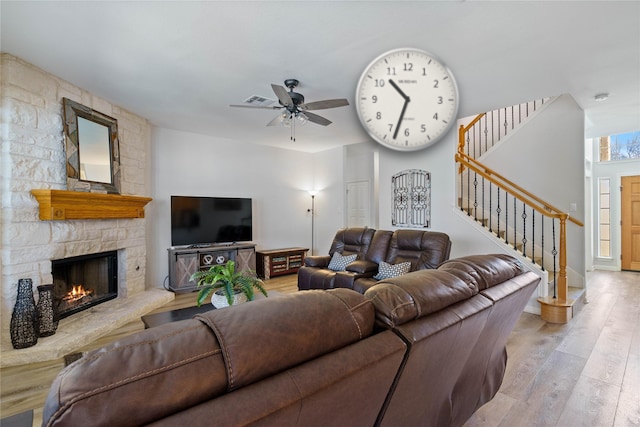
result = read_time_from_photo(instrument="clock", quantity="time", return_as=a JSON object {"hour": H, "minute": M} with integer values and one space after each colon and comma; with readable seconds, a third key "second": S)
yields {"hour": 10, "minute": 33}
